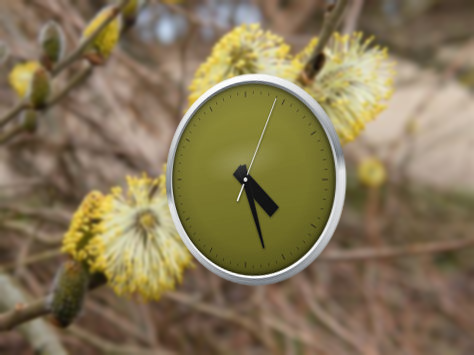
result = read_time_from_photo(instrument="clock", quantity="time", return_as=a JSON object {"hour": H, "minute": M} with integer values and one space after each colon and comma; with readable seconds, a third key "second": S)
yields {"hour": 4, "minute": 27, "second": 4}
